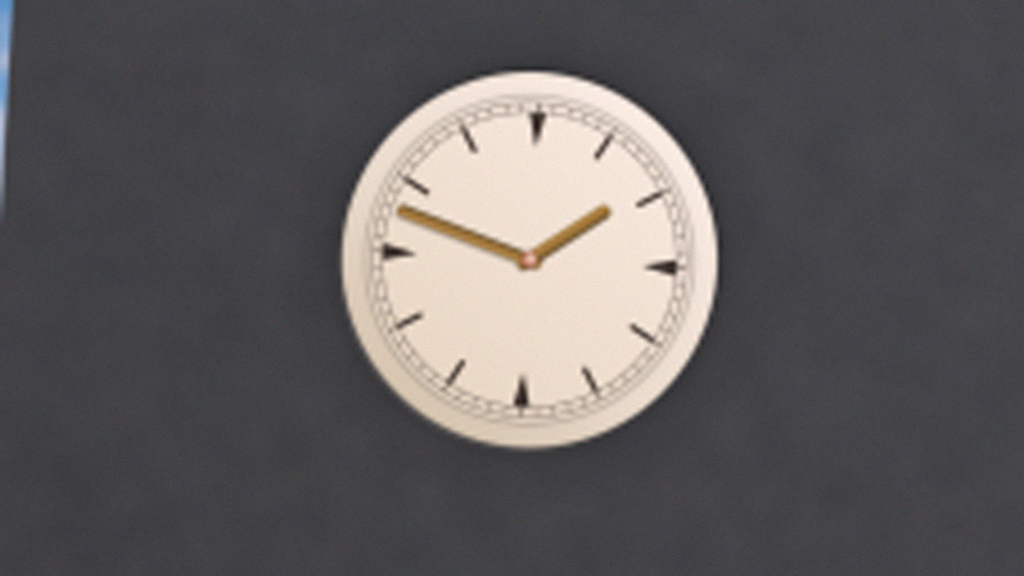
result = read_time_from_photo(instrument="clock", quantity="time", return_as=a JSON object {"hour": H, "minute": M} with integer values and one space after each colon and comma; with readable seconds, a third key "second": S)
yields {"hour": 1, "minute": 48}
